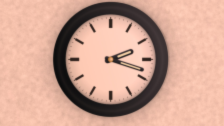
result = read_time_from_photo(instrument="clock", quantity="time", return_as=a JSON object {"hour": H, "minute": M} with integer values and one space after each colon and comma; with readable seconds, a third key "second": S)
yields {"hour": 2, "minute": 18}
